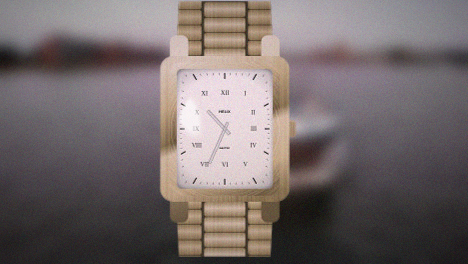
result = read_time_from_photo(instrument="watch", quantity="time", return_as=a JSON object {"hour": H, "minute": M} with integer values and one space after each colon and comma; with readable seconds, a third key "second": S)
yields {"hour": 10, "minute": 34}
